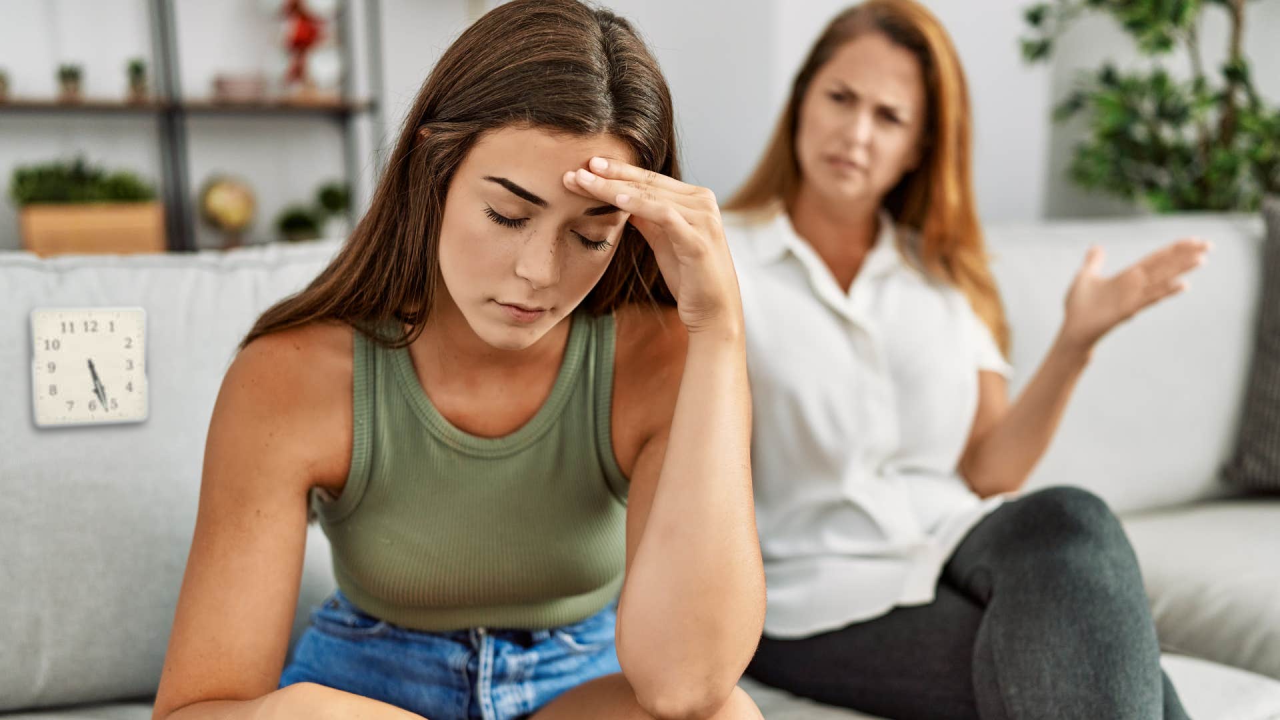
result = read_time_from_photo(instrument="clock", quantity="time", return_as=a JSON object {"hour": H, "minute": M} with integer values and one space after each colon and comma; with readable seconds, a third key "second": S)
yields {"hour": 5, "minute": 27}
